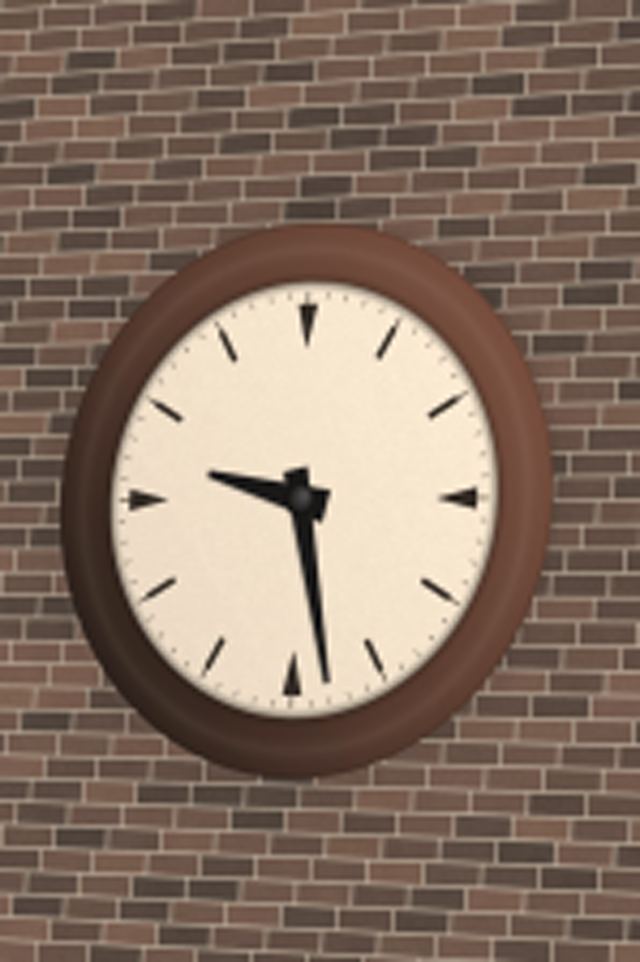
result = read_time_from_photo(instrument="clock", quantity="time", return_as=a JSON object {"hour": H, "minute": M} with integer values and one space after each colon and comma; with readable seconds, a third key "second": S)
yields {"hour": 9, "minute": 28}
